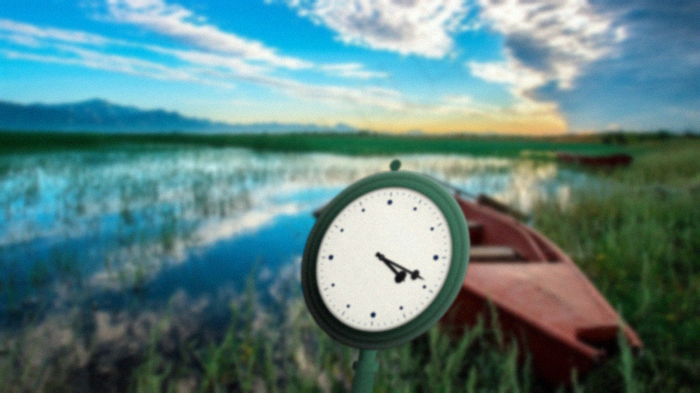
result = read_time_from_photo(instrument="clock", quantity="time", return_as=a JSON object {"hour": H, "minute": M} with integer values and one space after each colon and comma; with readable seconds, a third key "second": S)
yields {"hour": 4, "minute": 19}
